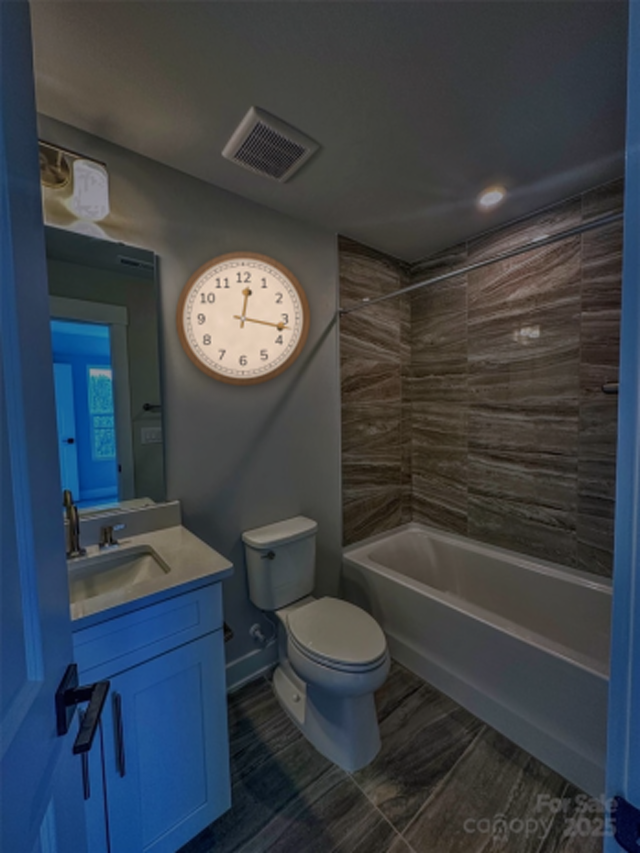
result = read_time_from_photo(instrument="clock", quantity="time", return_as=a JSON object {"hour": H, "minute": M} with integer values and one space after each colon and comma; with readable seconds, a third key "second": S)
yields {"hour": 12, "minute": 17}
